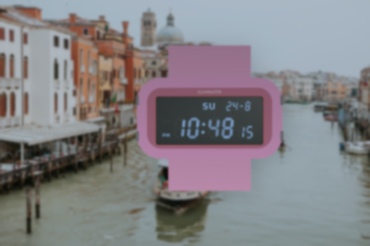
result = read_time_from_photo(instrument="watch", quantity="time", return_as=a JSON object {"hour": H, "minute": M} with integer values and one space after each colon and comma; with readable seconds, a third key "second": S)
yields {"hour": 10, "minute": 48, "second": 15}
